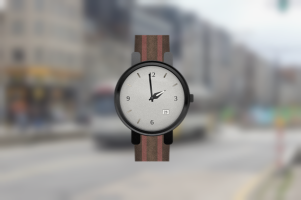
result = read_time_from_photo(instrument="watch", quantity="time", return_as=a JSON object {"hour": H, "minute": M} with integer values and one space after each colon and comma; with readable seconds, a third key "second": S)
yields {"hour": 1, "minute": 59}
